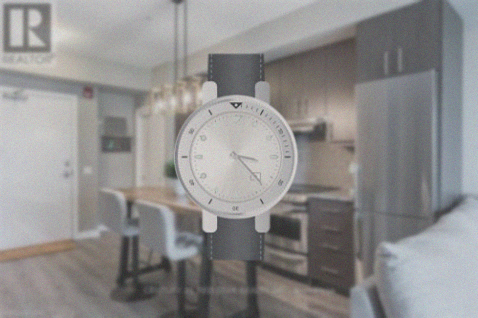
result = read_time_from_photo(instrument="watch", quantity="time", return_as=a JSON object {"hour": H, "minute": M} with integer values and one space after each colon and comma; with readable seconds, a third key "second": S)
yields {"hour": 3, "minute": 23}
